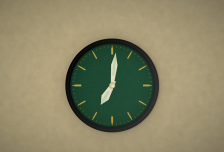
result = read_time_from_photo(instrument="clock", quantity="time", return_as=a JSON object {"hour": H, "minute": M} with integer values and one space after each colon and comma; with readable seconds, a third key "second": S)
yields {"hour": 7, "minute": 1}
